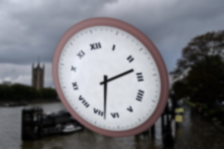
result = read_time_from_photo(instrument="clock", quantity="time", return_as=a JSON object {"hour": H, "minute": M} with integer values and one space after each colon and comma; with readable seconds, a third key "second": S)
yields {"hour": 2, "minute": 33}
